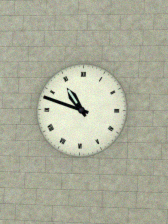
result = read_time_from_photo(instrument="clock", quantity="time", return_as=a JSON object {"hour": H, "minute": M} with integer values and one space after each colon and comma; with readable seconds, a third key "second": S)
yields {"hour": 10, "minute": 48}
